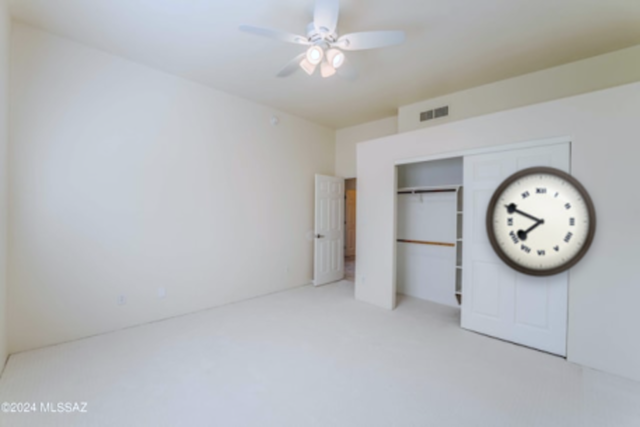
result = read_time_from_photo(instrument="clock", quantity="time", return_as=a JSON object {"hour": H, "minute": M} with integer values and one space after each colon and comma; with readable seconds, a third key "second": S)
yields {"hour": 7, "minute": 49}
